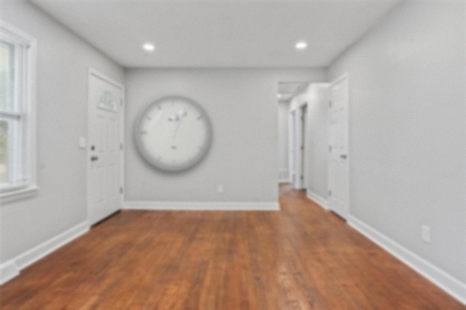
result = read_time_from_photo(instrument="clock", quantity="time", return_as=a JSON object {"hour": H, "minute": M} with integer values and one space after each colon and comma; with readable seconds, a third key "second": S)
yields {"hour": 12, "minute": 4}
